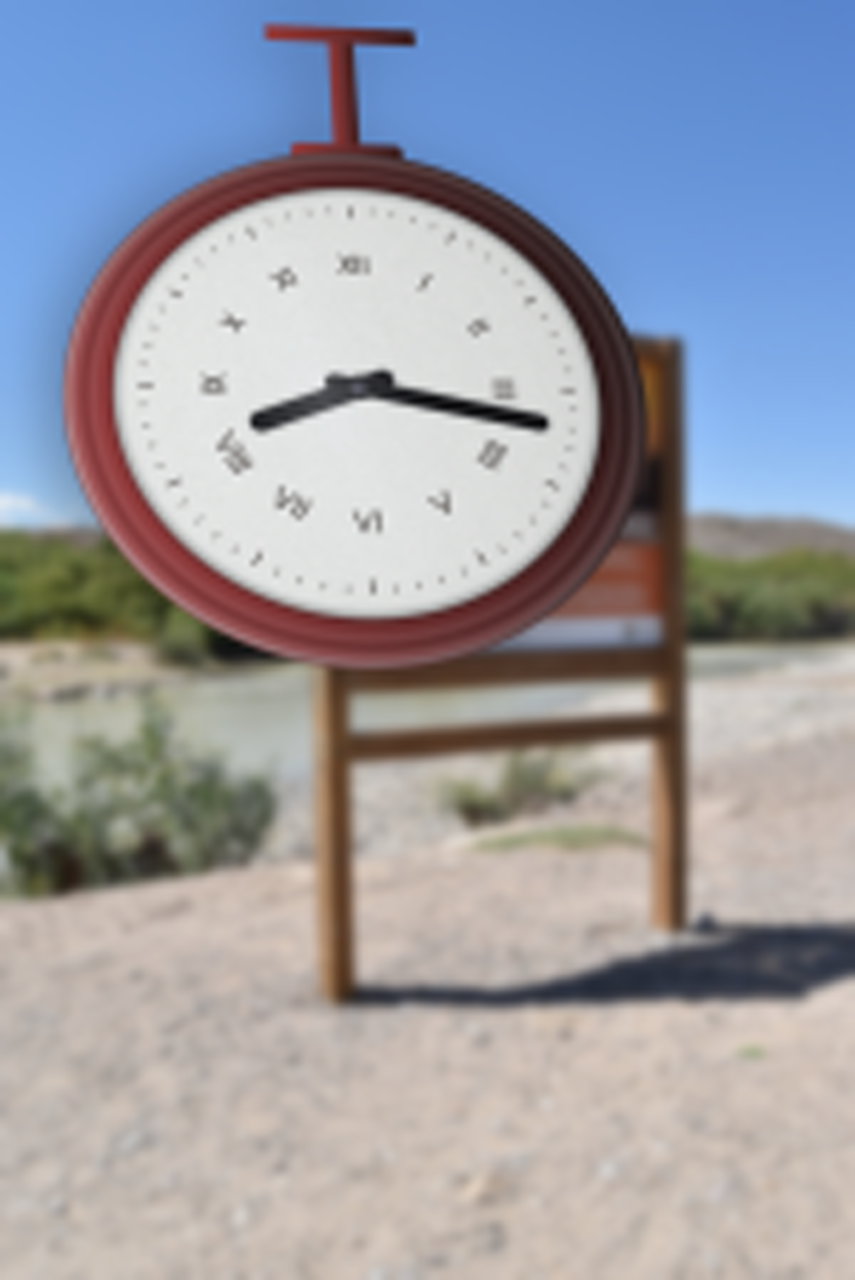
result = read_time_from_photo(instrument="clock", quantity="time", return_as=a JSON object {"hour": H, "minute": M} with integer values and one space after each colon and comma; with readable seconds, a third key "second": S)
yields {"hour": 8, "minute": 17}
